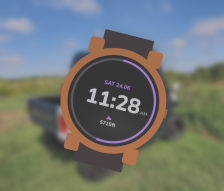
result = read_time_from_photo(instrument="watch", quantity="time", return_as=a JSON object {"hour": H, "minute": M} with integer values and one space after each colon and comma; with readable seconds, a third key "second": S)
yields {"hour": 11, "minute": 28}
